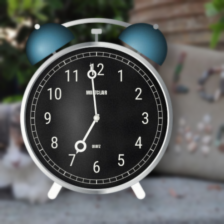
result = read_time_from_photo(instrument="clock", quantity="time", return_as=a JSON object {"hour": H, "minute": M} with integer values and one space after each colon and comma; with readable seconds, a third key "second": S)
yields {"hour": 6, "minute": 59}
